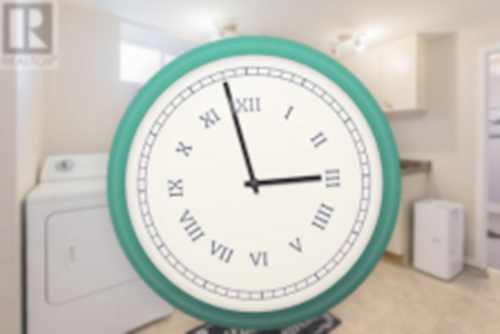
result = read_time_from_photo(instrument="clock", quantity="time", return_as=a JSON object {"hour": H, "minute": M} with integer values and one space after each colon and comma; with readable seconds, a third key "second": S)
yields {"hour": 2, "minute": 58}
